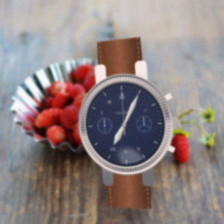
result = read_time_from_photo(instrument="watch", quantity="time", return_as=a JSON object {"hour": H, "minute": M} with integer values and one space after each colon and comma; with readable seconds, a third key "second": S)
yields {"hour": 7, "minute": 5}
